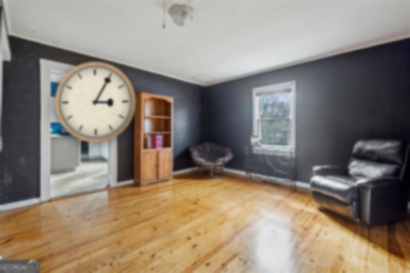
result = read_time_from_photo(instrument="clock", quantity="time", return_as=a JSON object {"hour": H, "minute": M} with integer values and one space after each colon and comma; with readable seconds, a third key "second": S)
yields {"hour": 3, "minute": 5}
